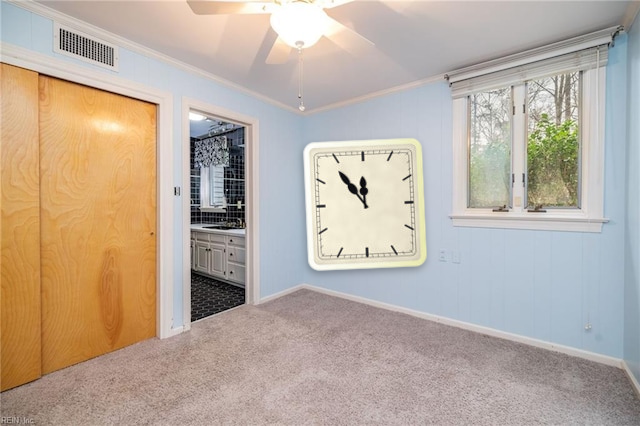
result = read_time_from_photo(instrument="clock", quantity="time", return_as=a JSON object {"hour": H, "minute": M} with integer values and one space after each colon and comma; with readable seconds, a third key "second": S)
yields {"hour": 11, "minute": 54}
